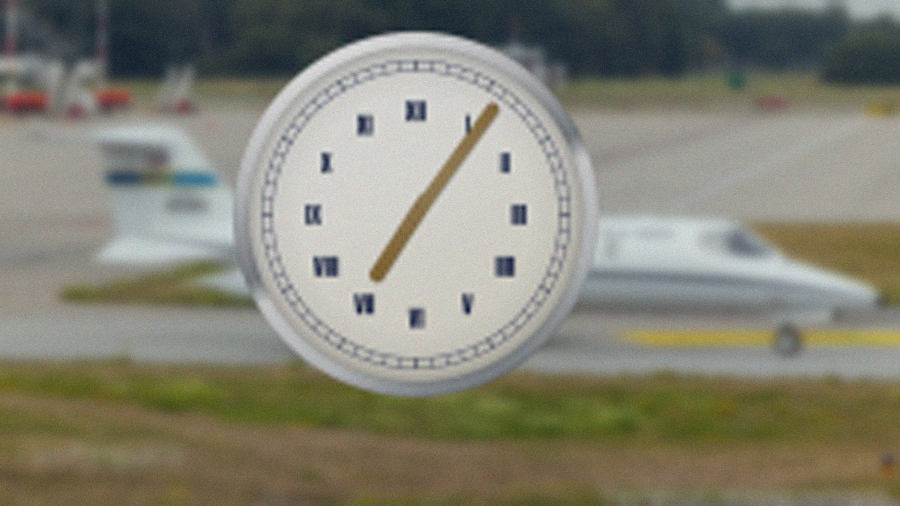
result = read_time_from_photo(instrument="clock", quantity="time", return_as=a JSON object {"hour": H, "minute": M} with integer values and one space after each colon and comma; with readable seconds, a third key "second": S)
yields {"hour": 7, "minute": 6}
